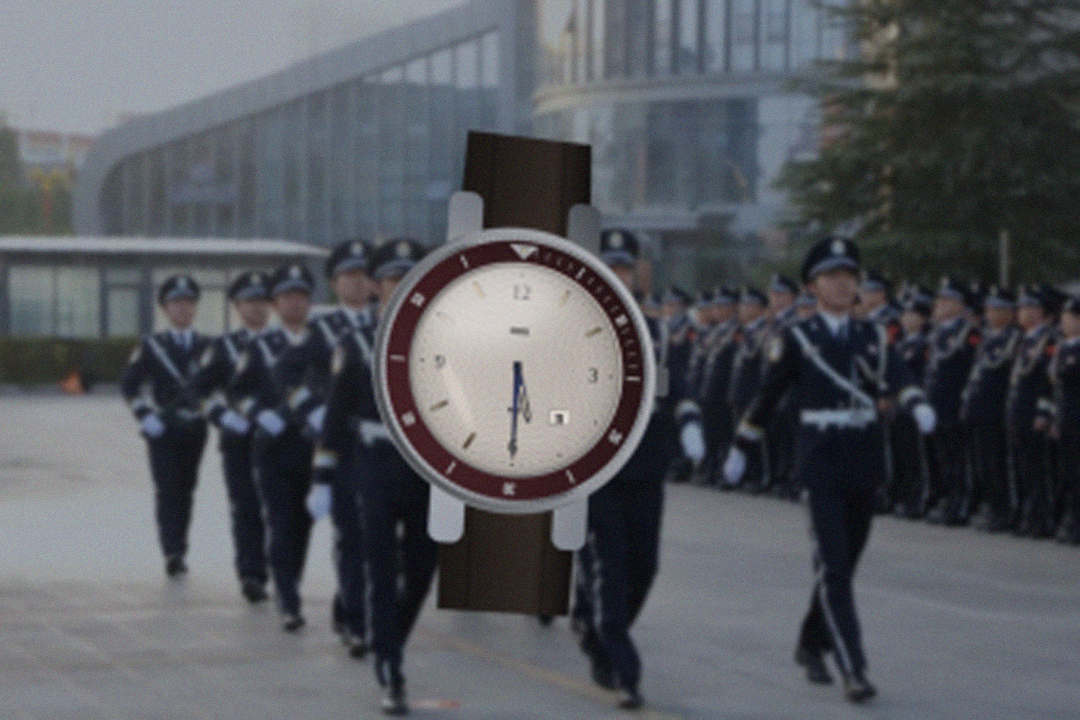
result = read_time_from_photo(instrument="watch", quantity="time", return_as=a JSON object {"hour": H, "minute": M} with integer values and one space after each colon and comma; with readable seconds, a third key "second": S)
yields {"hour": 5, "minute": 30}
